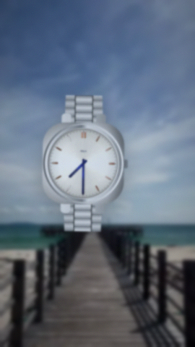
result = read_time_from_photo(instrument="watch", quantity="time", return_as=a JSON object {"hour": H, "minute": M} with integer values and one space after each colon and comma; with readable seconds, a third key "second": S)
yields {"hour": 7, "minute": 30}
